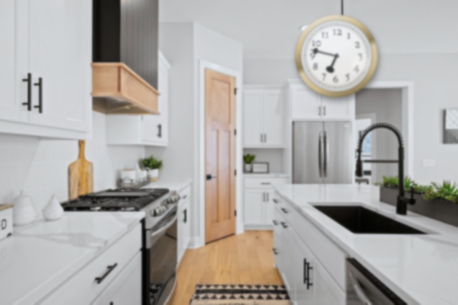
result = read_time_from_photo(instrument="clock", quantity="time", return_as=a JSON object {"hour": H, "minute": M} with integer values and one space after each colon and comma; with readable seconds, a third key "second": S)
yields {"hour": 6, "minute": 47}
